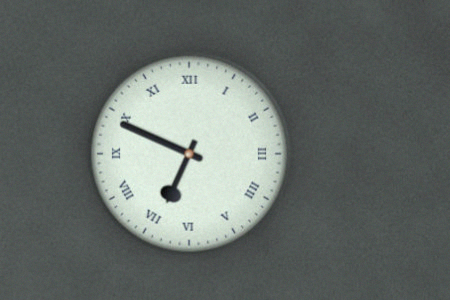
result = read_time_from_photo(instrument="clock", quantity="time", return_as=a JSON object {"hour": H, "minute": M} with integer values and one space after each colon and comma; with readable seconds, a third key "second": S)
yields {"hour": 6, "minute": 49}
